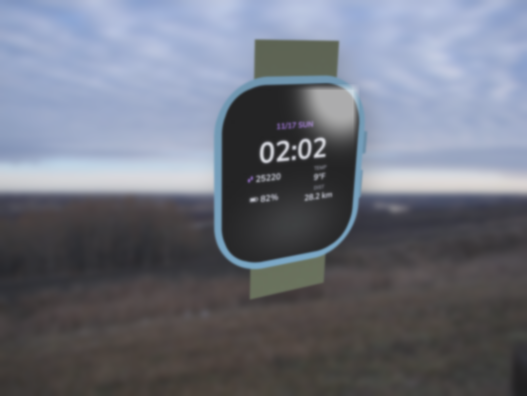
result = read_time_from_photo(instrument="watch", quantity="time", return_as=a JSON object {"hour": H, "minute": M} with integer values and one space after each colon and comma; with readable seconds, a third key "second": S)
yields {"hour": 2, "minute": 2}
